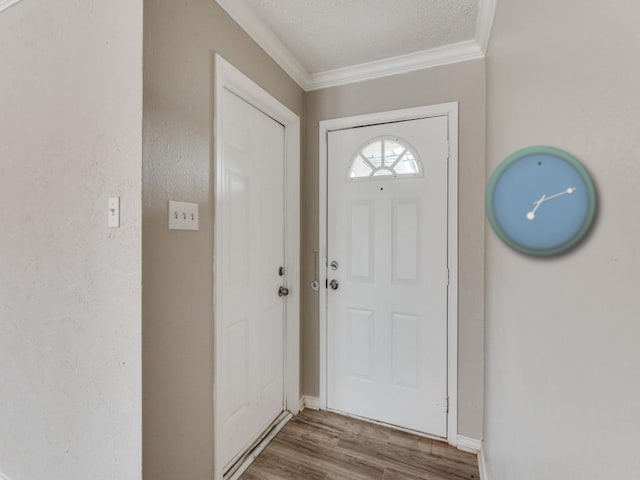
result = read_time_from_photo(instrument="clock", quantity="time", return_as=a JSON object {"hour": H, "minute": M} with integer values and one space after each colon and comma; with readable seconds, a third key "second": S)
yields {"hour": 7, "minute": 12}
